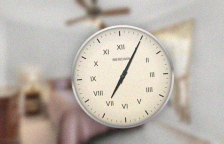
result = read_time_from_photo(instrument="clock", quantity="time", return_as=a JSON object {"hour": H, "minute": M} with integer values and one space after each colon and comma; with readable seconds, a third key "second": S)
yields {"hour": 7, "minute": 5}
